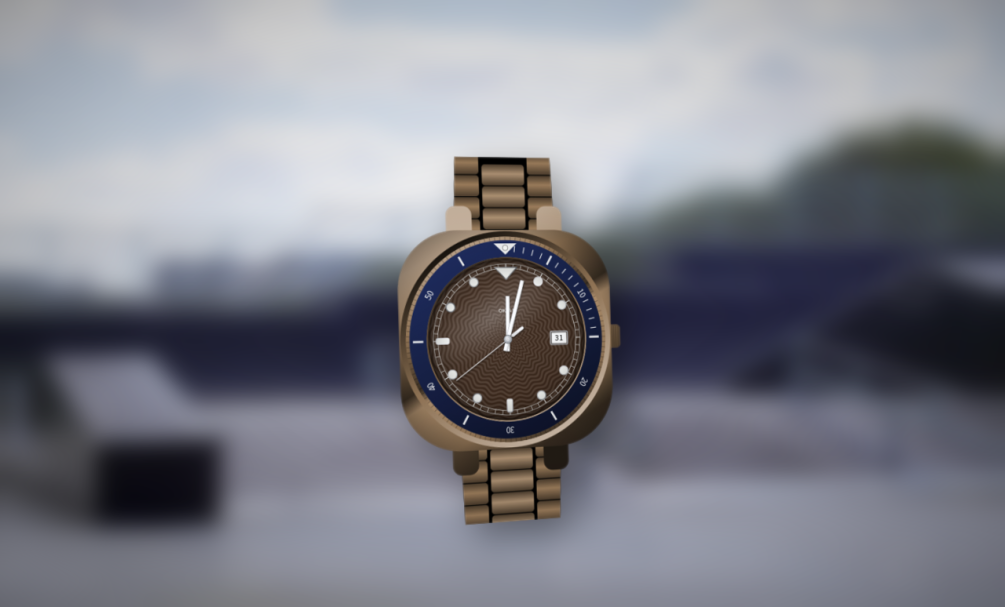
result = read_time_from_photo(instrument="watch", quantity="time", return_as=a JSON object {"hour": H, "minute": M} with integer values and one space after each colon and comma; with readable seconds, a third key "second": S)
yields {"hour": 12, "minute": 2, "second": 39}
